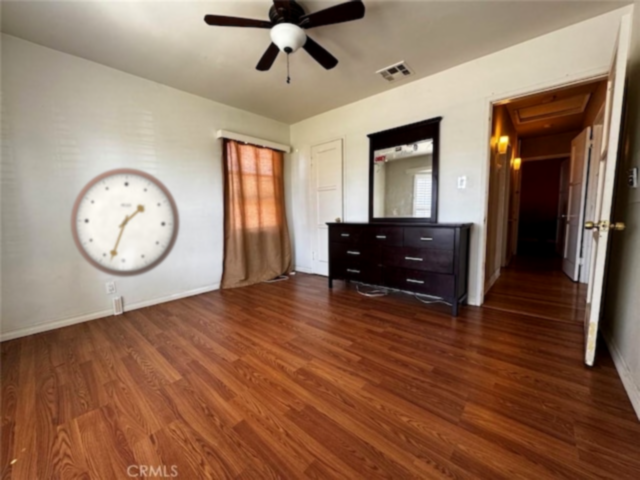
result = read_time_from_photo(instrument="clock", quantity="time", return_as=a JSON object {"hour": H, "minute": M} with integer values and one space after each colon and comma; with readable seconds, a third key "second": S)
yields {"hour": 1, "minute": 33}
